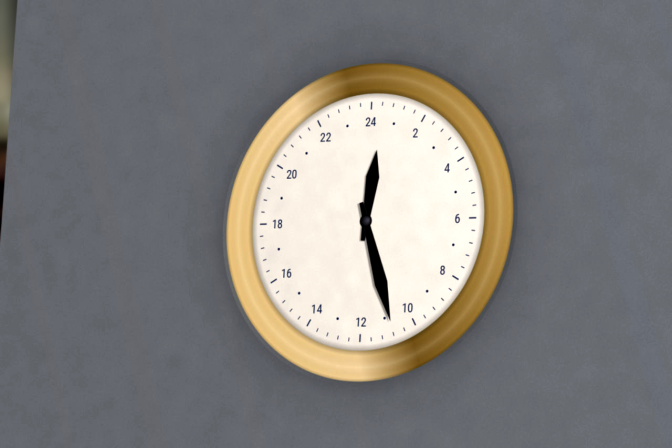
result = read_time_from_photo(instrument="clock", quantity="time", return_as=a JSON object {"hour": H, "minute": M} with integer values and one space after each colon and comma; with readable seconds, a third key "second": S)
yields {"hour": 0, "minute": 27}
